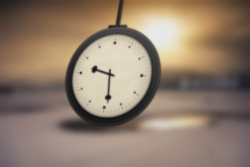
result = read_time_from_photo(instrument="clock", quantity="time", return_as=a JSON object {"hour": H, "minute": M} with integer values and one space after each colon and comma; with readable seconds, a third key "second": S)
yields {"hour": 9, "minute": 29}
